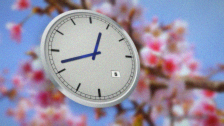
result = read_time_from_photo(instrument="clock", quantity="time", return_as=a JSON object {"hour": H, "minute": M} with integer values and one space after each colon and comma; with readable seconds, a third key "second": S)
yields {"hour": 12, "minute": 42}
